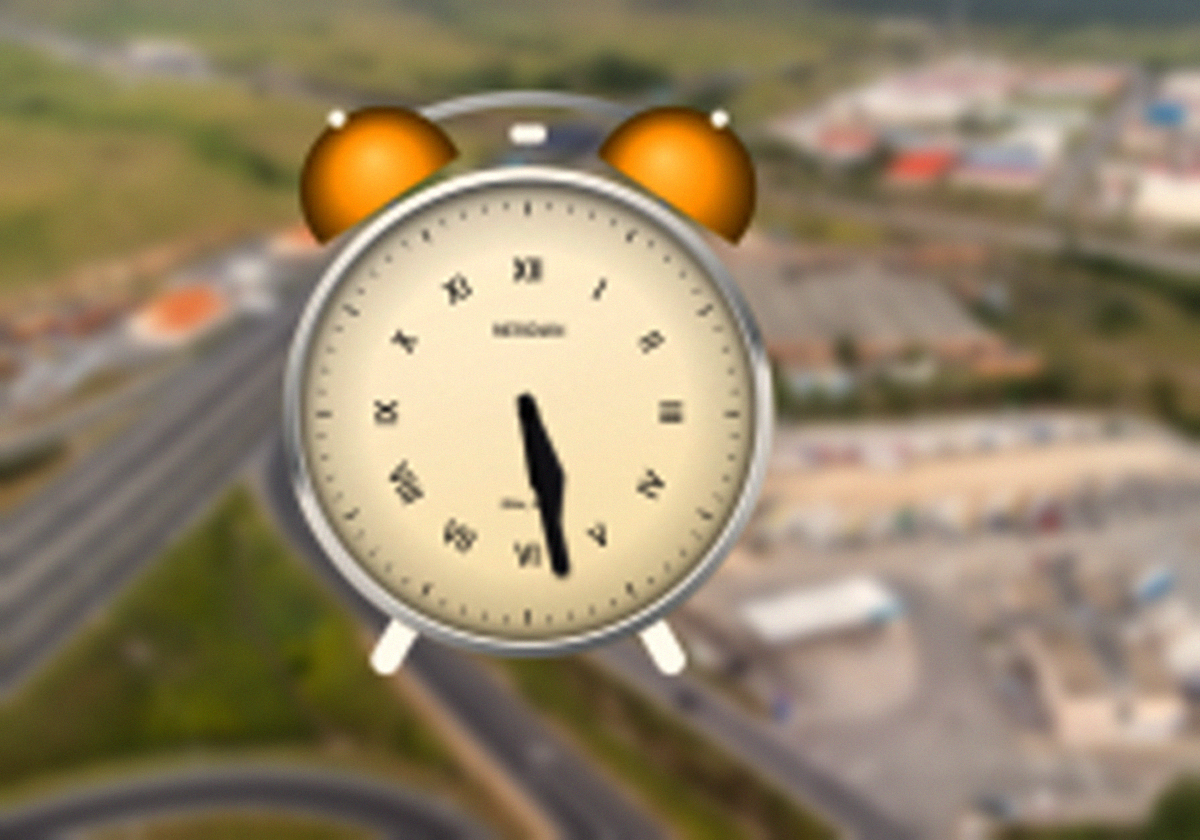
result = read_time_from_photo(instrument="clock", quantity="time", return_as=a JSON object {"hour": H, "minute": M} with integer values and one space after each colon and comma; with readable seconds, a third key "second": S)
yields {"hour": 5, "minute": 28}
